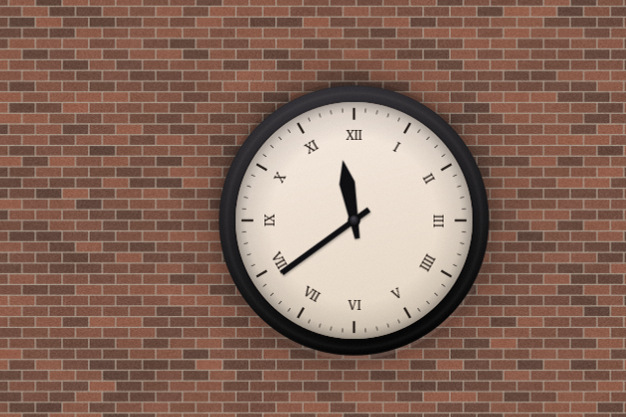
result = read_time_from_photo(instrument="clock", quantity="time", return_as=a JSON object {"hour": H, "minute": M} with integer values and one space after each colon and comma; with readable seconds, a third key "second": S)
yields {"hour": 11, "minute": 39}
